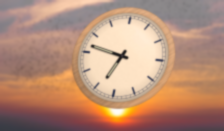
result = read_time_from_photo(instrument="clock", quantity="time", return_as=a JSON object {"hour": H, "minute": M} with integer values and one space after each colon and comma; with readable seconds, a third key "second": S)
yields {"hour": 6, "minute": 47}
